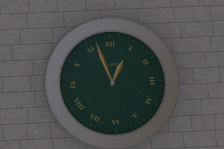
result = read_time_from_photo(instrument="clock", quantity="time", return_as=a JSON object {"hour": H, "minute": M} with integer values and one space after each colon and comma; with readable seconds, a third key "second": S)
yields {"hour": 12, "minute": 57}
